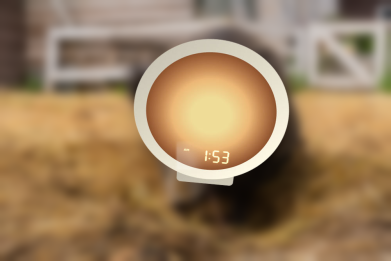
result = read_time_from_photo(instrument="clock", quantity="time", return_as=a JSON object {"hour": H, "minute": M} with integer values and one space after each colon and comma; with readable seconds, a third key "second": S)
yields {"hour": 1, "minute": 53}
